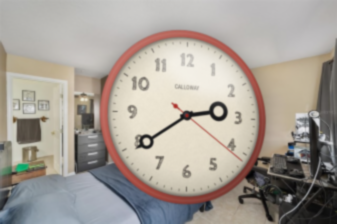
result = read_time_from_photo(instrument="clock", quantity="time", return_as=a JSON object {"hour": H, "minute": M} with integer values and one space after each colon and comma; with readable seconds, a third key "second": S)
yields {"hour": 2, "minute": 39, "second": 21}
